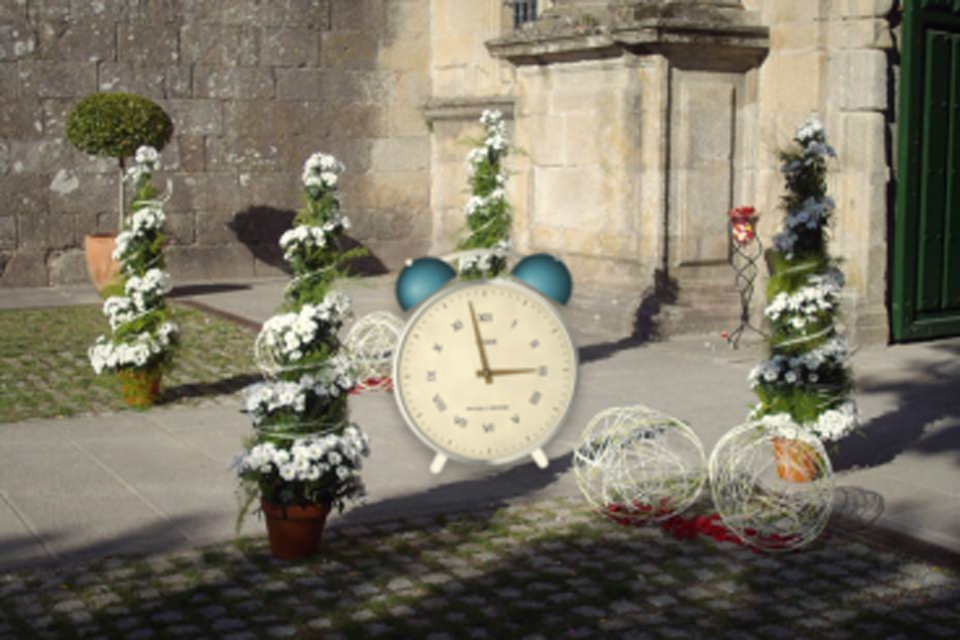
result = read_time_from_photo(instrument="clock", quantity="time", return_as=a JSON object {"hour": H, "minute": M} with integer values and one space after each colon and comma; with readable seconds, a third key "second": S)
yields {"hour": 2, "minute": 58}
